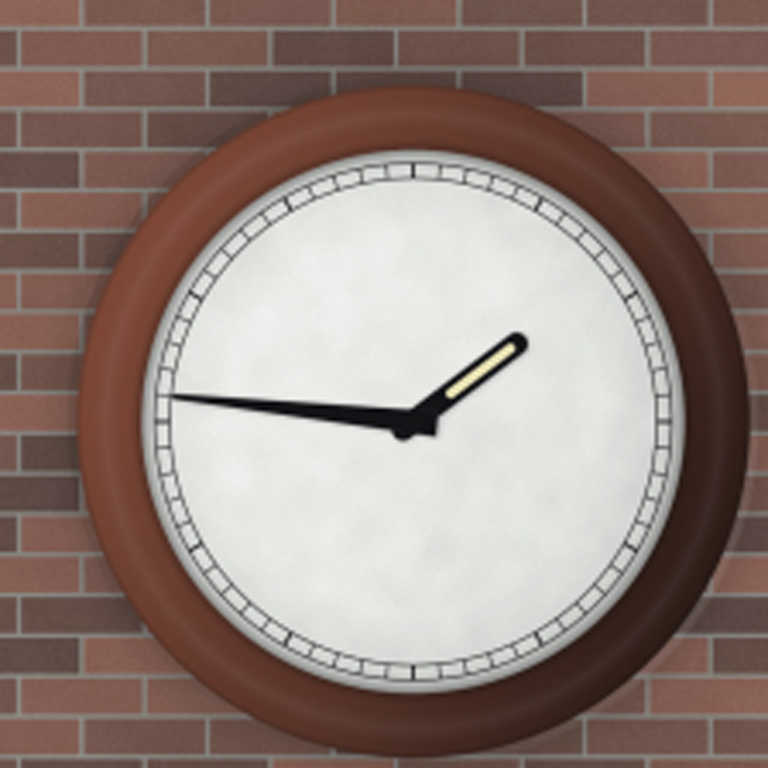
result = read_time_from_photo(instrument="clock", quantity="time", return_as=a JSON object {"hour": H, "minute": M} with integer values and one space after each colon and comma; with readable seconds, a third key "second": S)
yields {"hour": 1, "minute": 46}
